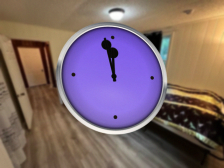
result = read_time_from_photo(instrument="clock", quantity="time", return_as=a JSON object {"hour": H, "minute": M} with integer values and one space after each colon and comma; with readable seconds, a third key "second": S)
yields {"hour": 11, "minute": 58}
